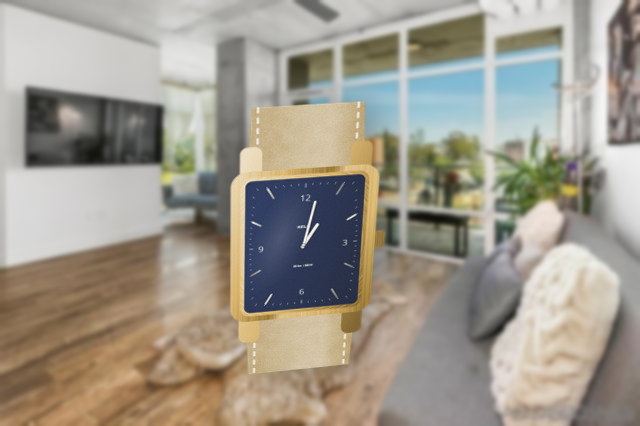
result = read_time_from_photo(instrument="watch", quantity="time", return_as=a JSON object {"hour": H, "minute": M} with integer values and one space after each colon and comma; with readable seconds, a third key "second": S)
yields {"hour": 1, "minute": 2}
